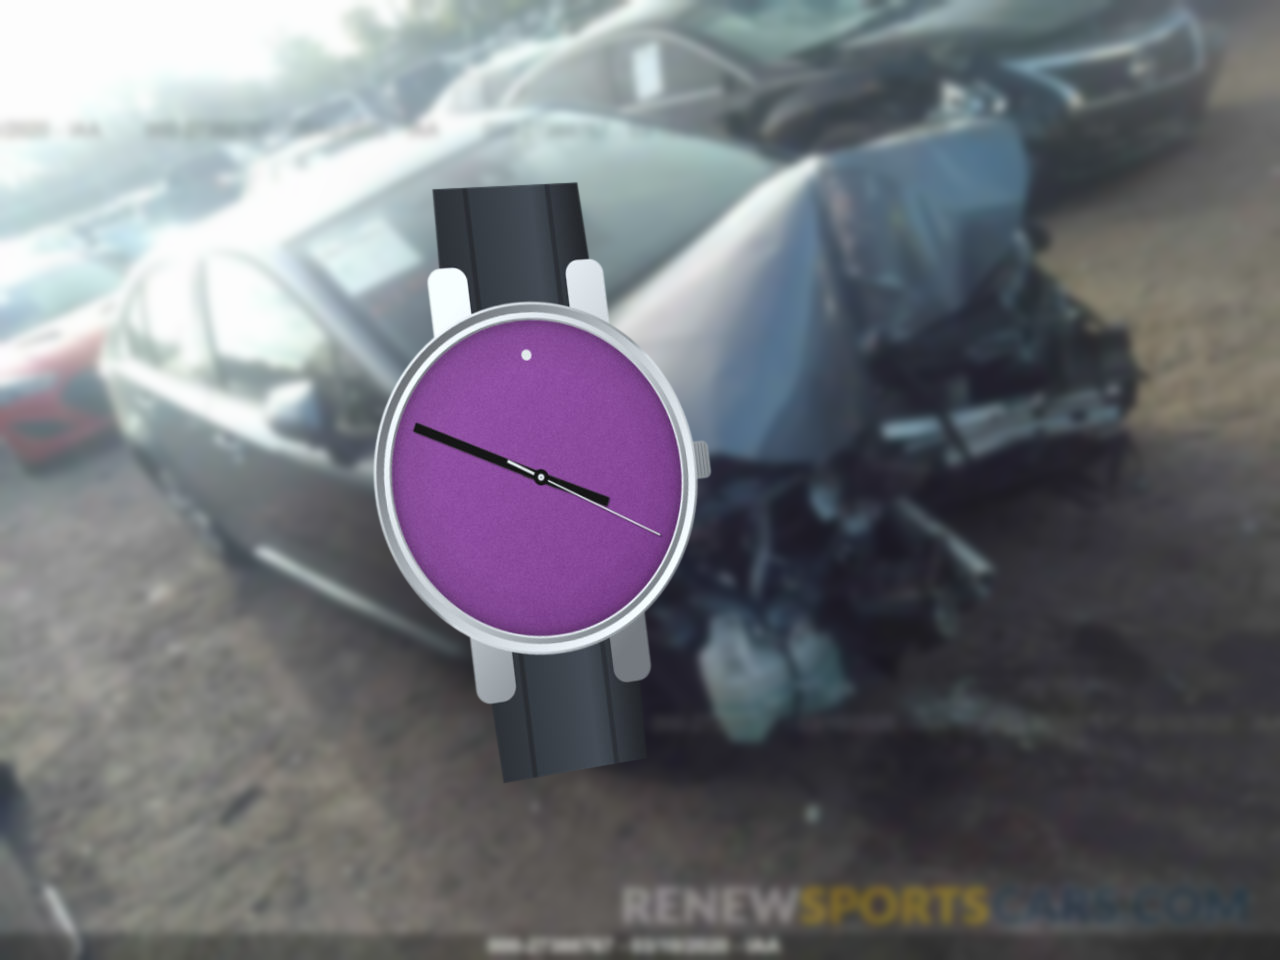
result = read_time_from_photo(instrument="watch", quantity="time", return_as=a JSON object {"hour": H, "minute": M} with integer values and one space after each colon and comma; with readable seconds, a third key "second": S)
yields {"hour": 3, "minute": 49, "second": 20}
